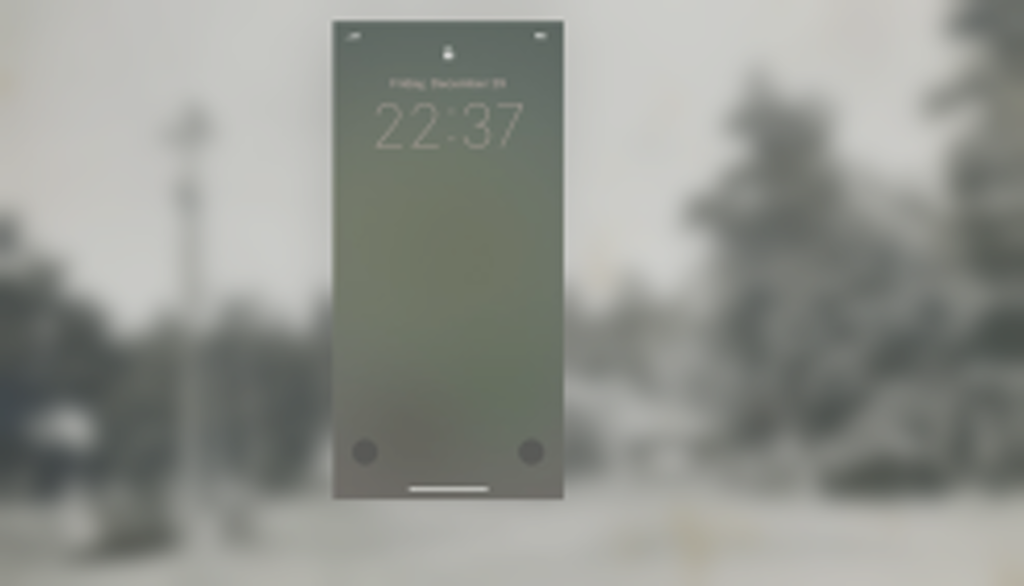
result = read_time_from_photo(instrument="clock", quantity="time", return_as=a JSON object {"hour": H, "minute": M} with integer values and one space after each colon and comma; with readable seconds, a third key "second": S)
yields {"hour": 22, "minute": 37}
